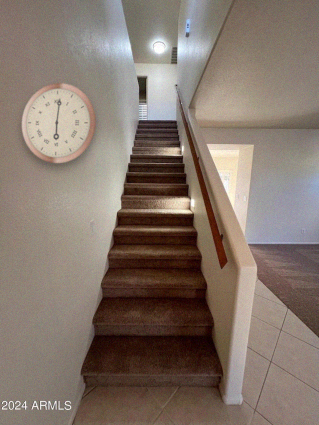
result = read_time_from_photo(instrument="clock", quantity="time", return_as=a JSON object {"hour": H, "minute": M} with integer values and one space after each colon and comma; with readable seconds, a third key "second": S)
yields {"hour": 6, "minute": 1}
